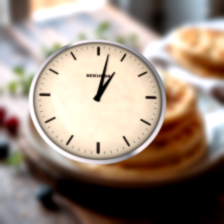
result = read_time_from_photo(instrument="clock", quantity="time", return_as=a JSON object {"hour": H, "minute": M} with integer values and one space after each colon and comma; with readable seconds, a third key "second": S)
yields {"hour": 1, "minute": 2}
